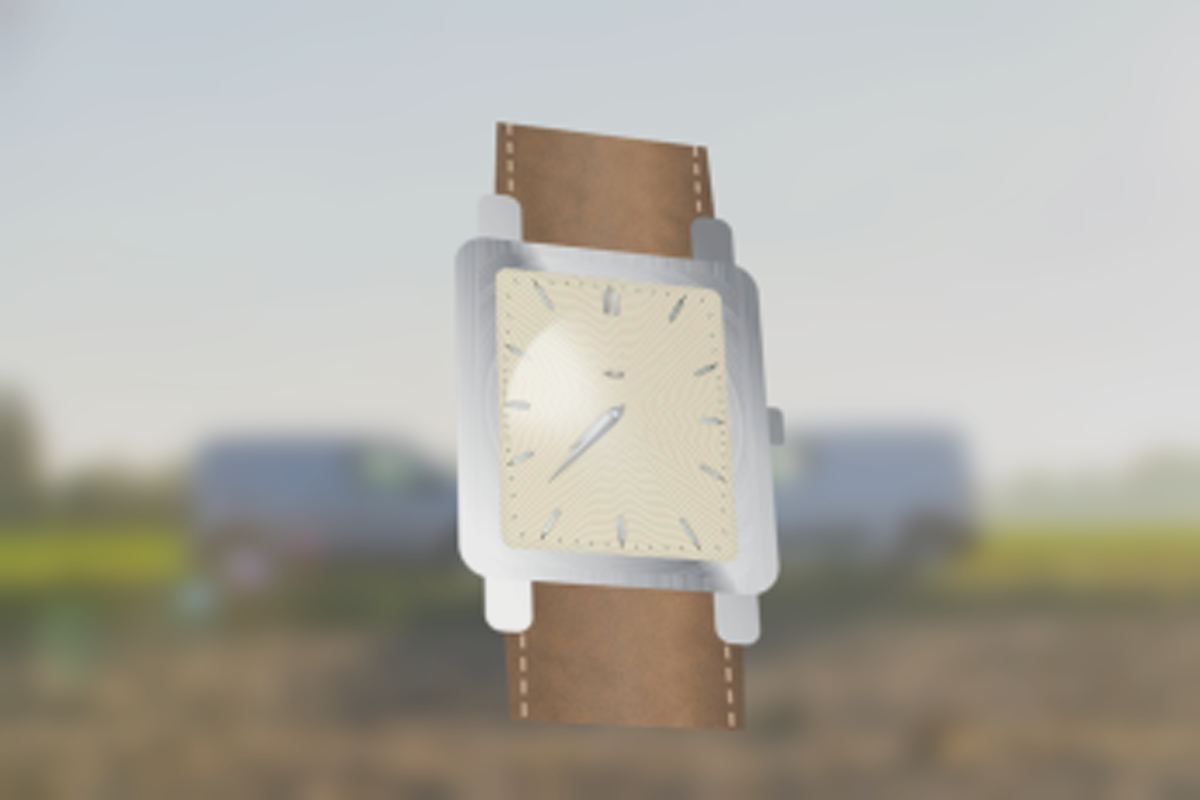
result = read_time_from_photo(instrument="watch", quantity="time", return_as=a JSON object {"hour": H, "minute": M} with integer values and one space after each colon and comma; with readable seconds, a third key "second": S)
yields {"hour": 7, "minute": 37}
